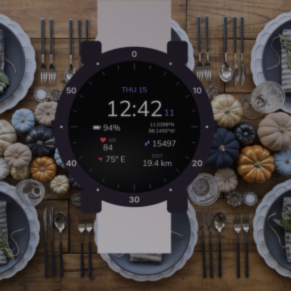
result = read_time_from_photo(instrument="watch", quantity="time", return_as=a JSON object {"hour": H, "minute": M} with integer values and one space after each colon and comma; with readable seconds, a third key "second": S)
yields {"hour": 12, "minute": 42}
